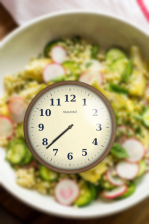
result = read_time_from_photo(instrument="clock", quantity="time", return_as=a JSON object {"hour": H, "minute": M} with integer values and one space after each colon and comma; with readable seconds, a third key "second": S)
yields {"hour": 7, "minute": 38}
